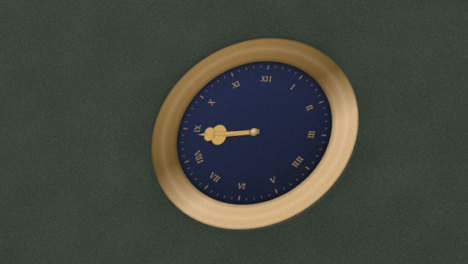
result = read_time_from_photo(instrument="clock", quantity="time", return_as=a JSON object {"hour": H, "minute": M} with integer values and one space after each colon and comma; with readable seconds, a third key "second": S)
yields {"hour": 8, "minute": 44}
